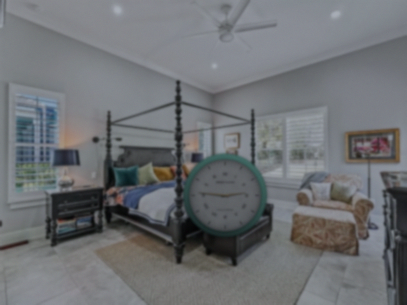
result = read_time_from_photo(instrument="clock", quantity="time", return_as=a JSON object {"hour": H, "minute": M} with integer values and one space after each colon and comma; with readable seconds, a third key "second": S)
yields {"hour": 2, "minute": 46}
